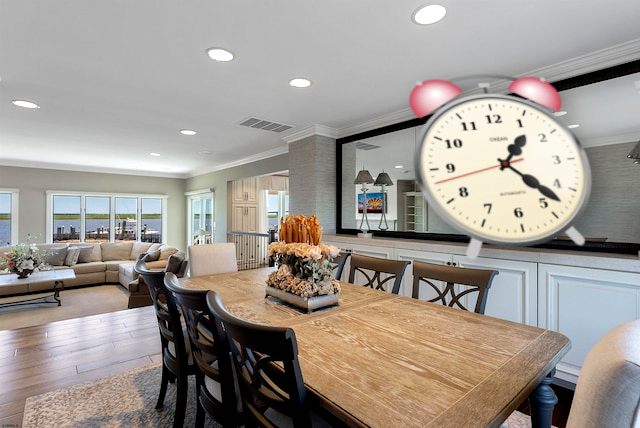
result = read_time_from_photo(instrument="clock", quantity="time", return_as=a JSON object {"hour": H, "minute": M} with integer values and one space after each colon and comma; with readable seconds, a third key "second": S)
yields {"hour": 1, "minute": 22, "second": 43}
